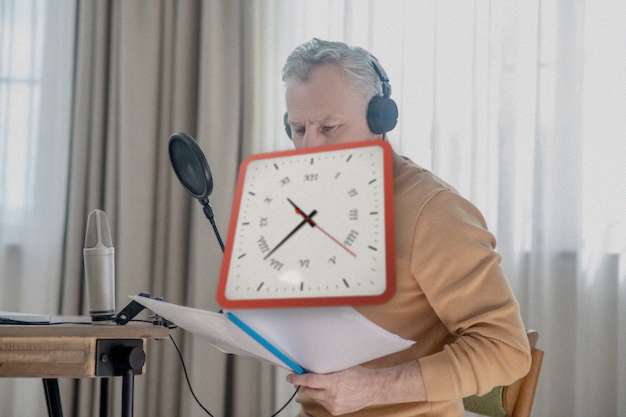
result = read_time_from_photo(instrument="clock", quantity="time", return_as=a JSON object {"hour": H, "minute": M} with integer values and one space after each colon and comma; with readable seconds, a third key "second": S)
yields {"hour": 10, "minute": 37, "second": 22}
